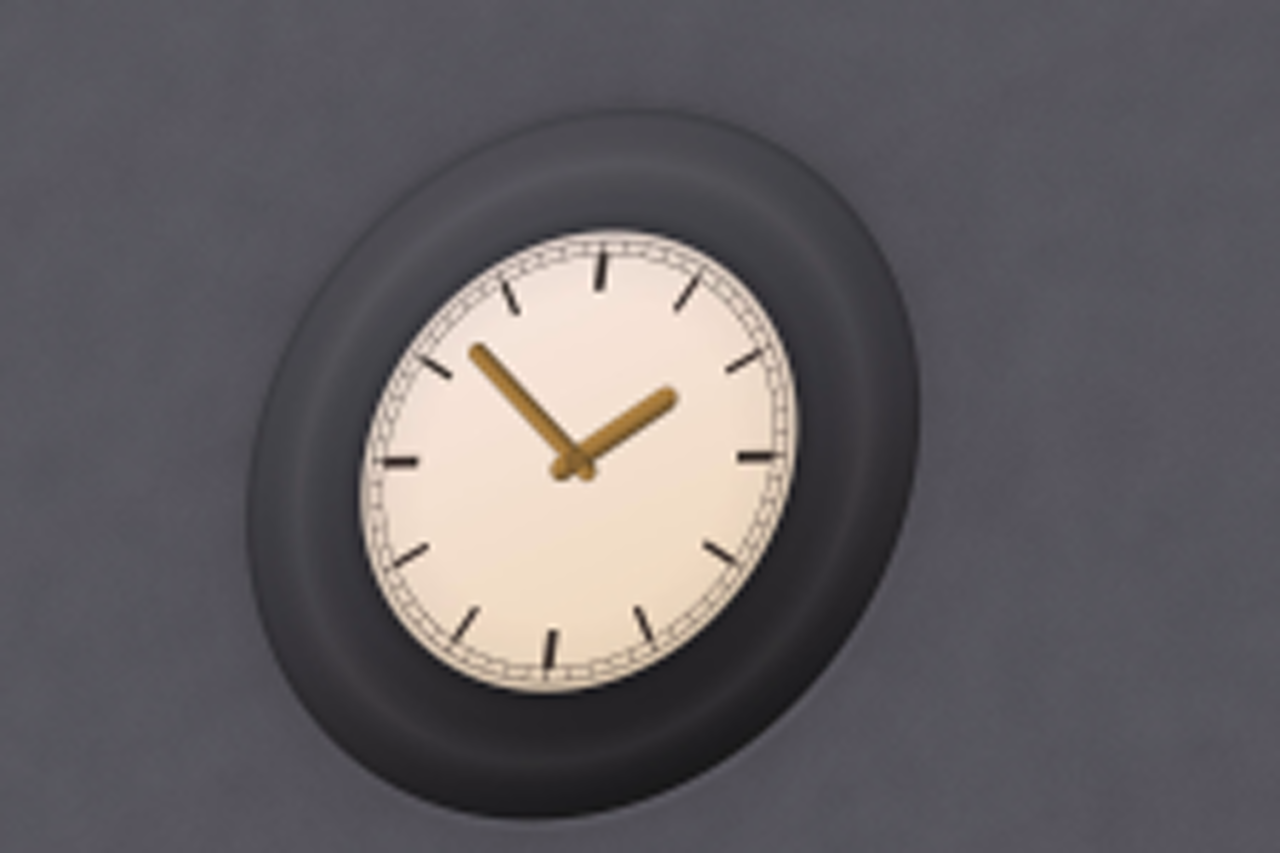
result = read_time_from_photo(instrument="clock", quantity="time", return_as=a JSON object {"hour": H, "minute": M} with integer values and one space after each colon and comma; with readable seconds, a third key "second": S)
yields {"hour": 1, "minute": 52}
